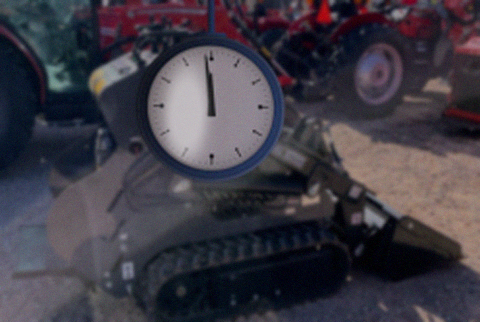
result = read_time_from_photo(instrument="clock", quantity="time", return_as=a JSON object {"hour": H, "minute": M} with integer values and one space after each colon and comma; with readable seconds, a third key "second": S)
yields {"hour": 11, "minute": 59}
